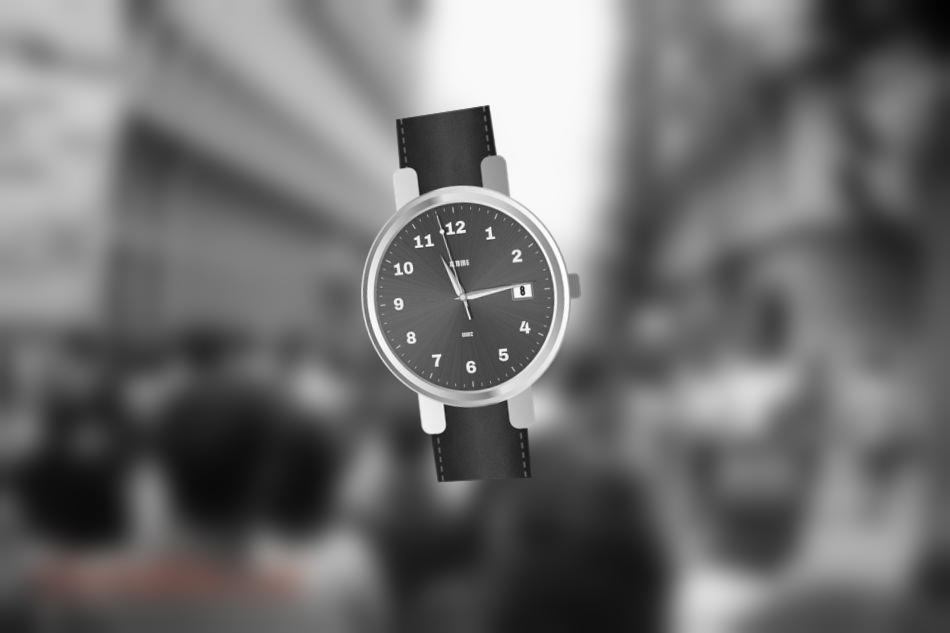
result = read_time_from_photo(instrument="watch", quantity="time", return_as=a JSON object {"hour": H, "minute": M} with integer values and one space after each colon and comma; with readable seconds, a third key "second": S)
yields {"hour": 11, "minute": 13, "second": 58}
